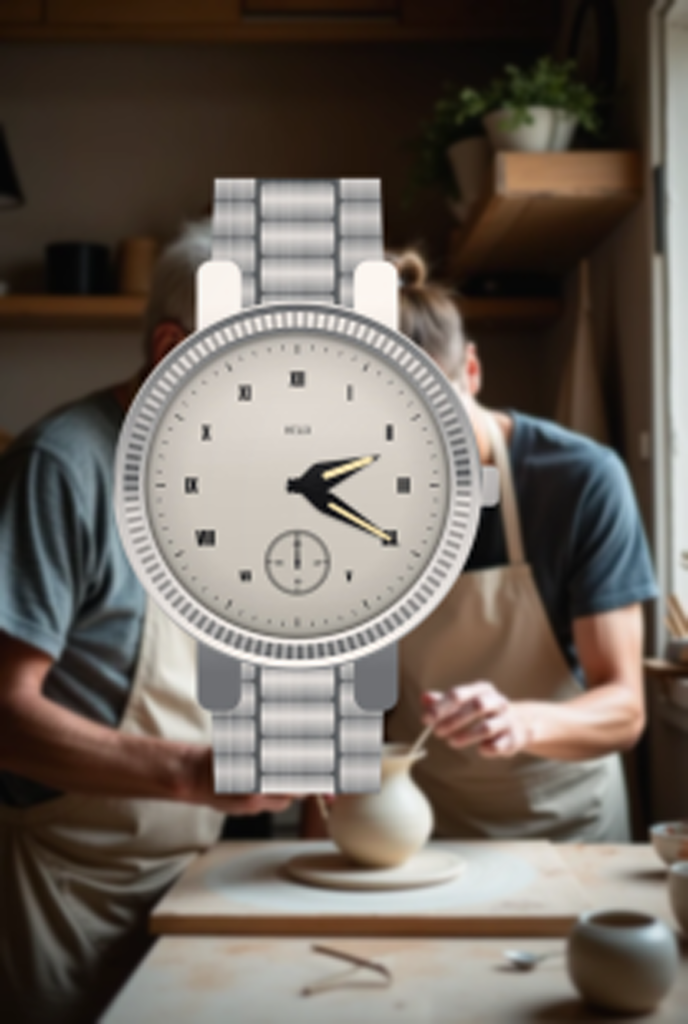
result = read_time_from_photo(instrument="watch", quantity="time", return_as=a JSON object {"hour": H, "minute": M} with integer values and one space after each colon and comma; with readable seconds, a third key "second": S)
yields {"hour": 2, "minute": 20}
